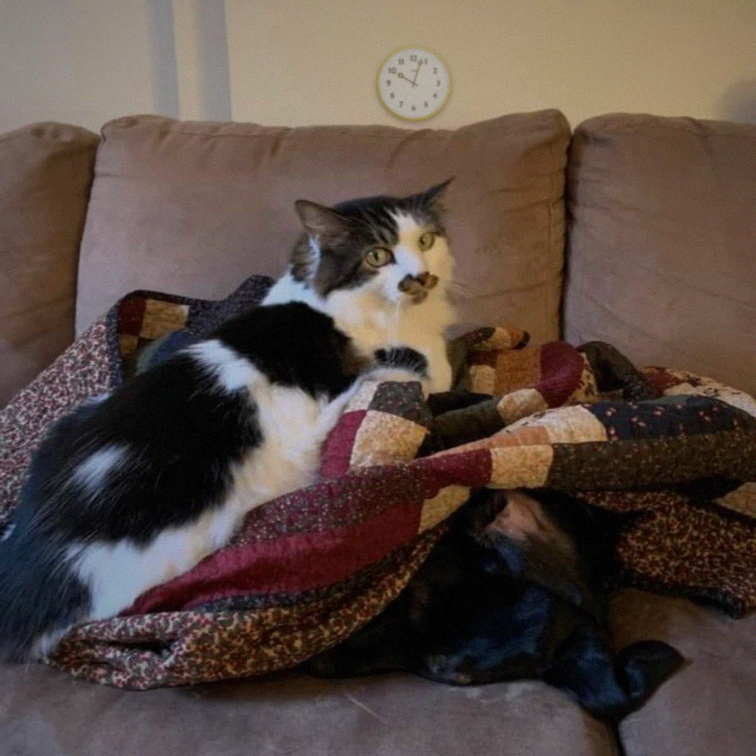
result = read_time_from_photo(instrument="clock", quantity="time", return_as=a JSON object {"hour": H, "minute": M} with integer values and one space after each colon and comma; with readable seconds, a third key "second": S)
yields {"hour": 10, "minute": 3}
